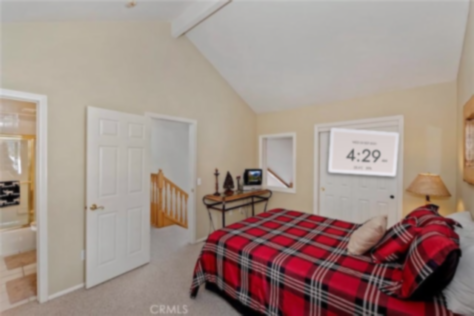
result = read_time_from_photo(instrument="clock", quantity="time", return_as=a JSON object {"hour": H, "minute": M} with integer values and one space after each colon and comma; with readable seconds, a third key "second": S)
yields {"hour": 4, "minute": 29}
